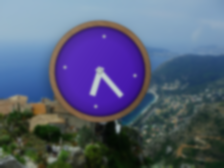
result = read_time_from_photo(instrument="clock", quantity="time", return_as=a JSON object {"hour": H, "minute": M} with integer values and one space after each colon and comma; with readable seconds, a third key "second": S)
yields {"hour": 6, "minute": 22}
